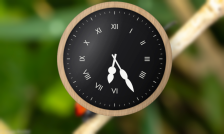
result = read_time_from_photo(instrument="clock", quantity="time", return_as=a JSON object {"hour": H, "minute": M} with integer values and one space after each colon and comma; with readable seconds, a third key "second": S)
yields {"hour": 6, "minute": 25}
